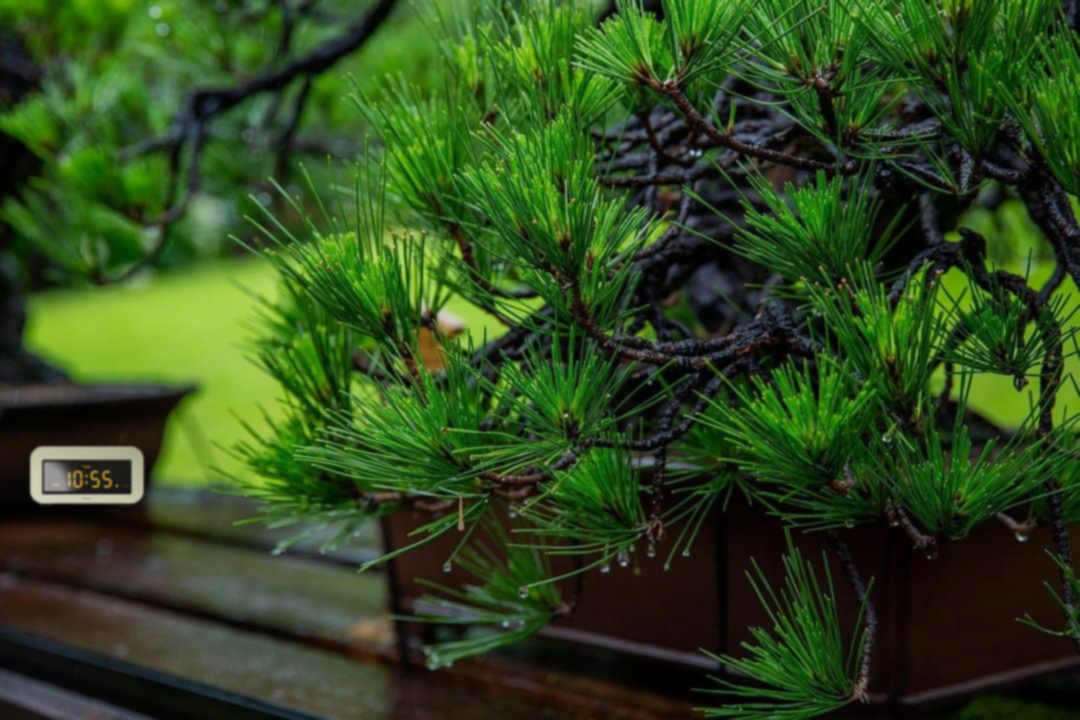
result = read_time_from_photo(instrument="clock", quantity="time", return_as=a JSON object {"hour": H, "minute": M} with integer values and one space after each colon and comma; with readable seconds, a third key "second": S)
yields {"hour": 10, "minute": 55}
